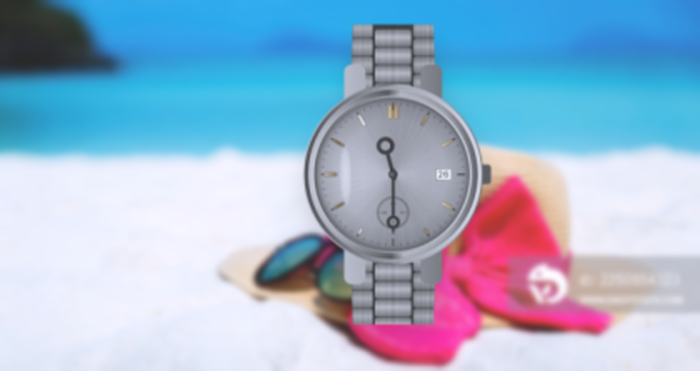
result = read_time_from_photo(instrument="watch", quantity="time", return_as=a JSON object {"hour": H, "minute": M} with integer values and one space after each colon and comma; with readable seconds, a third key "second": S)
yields {"hour": 11, "minute": 30}
